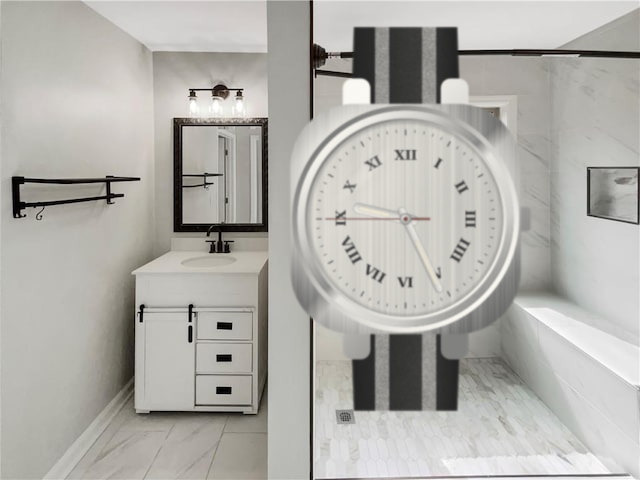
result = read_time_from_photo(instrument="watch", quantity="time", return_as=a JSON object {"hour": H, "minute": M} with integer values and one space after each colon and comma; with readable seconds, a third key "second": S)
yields {"hour": 9, "minute": 25, "second": 45}
